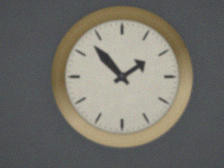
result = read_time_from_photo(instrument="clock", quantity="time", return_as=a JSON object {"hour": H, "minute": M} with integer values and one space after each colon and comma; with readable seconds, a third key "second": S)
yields {"hour": 1, "minute": 53}
